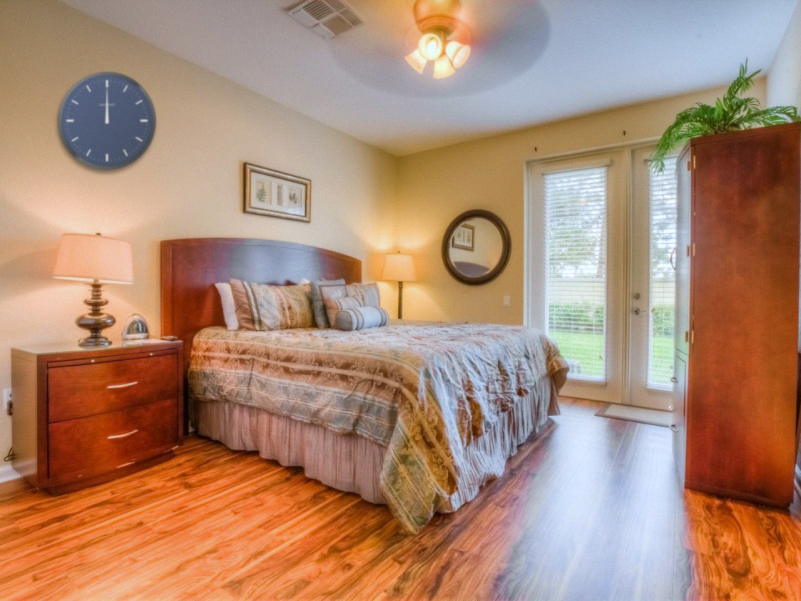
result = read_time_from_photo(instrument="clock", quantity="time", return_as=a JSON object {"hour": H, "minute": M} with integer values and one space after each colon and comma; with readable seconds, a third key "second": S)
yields {"hour": 12, "minute": 0}
